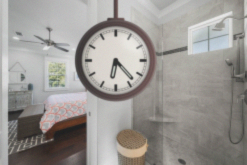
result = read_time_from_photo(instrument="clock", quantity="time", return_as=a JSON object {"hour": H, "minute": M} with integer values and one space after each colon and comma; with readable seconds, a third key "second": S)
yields {"hour": 6, "minute": 23}
